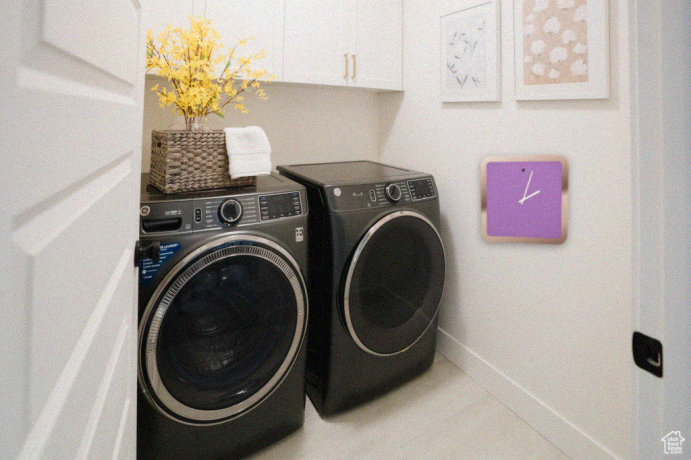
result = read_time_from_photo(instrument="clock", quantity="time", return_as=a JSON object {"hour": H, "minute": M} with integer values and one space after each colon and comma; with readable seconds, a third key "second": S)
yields {"hour": 2, "minute": 3}
